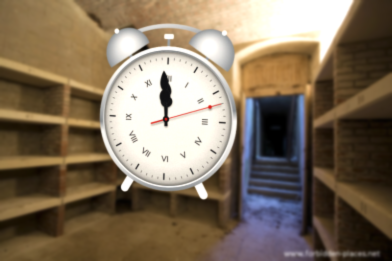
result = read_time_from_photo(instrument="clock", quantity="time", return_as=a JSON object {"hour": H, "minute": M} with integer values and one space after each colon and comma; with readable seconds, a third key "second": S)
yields {"hour": 11, "minute": 59, "second": 12}
